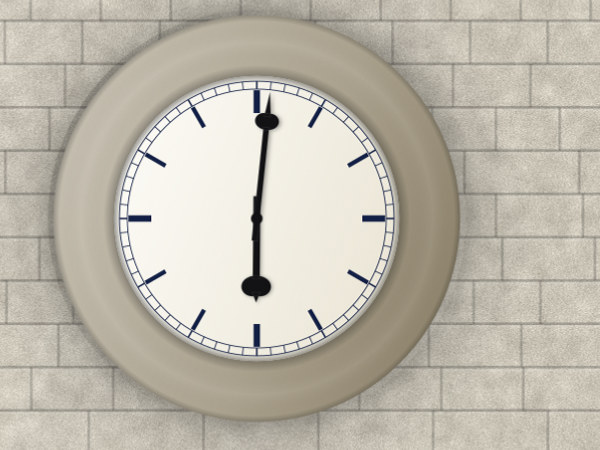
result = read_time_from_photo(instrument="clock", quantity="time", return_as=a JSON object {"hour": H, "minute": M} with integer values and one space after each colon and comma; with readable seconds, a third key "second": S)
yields {"hour": 6, "minute": 1}
